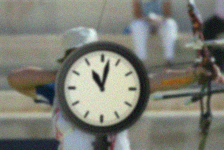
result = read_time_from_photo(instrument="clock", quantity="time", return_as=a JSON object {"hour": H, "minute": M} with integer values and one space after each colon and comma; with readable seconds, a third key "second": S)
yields {"hour": 11, "minute": 2}
